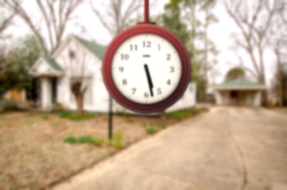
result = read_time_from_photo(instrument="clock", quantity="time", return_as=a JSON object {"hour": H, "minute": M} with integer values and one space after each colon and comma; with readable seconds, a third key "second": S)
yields {"hour": 5, "minute": 28}
